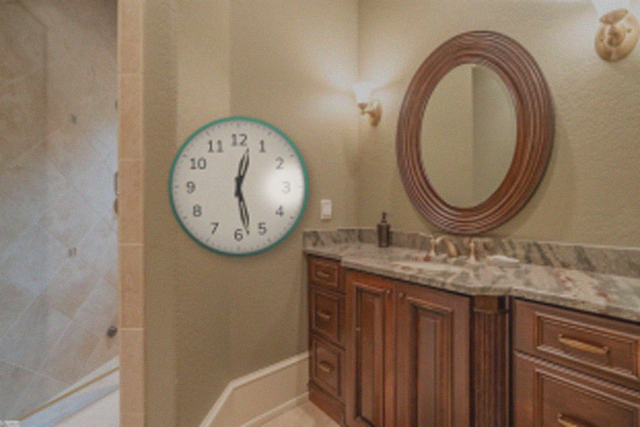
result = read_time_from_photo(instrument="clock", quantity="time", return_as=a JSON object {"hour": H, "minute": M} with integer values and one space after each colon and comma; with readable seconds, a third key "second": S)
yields {"hour": 12, "minute": 28}
